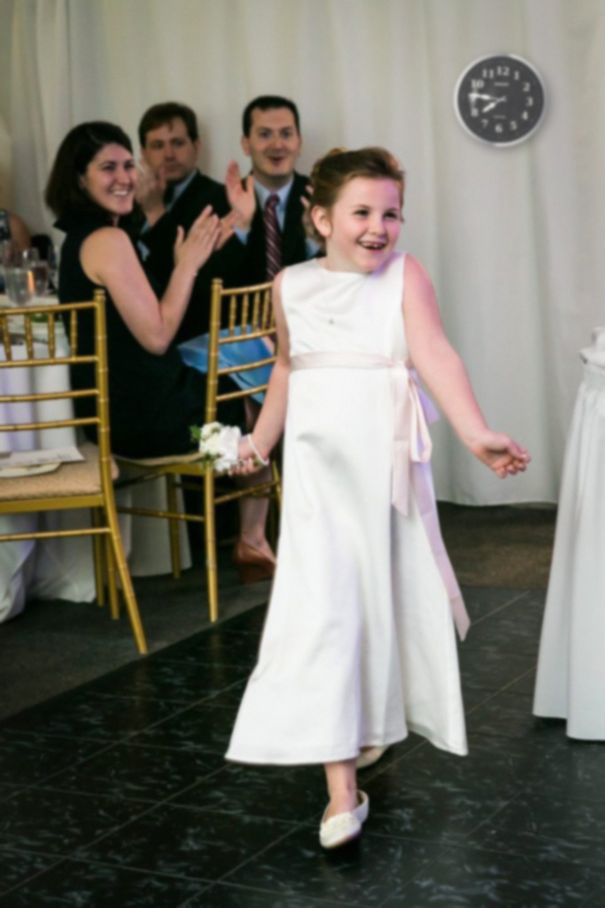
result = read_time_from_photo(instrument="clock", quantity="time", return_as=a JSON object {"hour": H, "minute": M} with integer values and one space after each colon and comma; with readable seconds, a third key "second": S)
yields {"hour": 7, "minute": 46}
